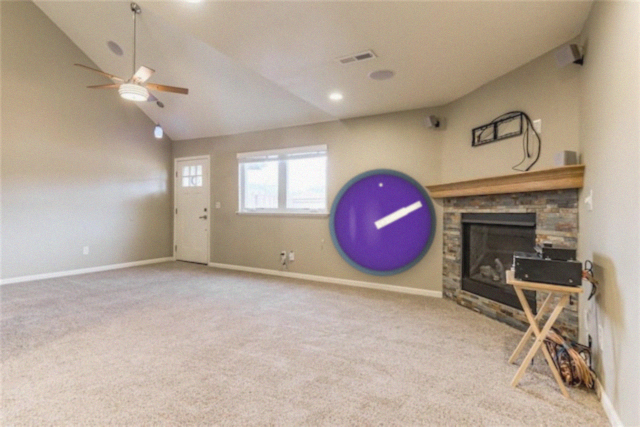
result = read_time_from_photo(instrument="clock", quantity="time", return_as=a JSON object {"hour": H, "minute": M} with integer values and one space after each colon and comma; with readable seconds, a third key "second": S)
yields {"hour": 2, "minute": 11}
